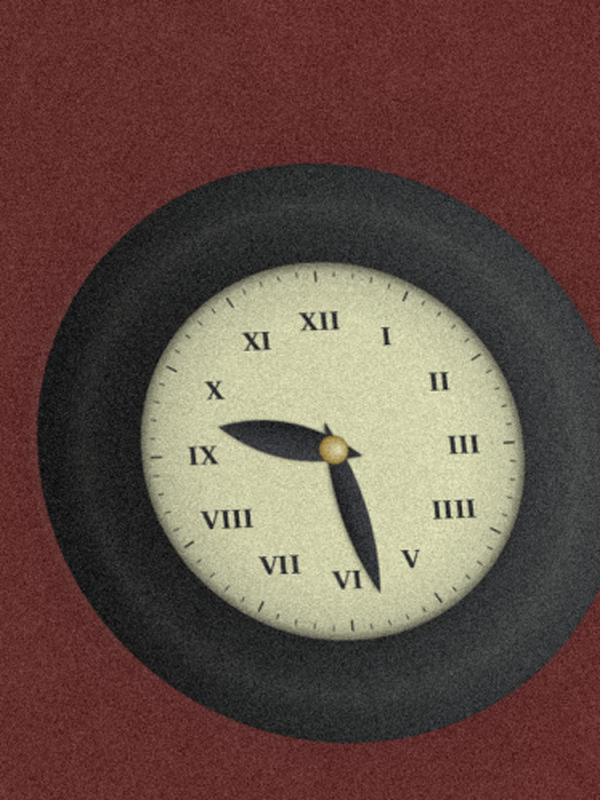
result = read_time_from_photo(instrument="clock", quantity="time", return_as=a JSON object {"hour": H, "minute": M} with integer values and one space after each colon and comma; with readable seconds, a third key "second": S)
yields {"hour": 9, "minute": 28}
